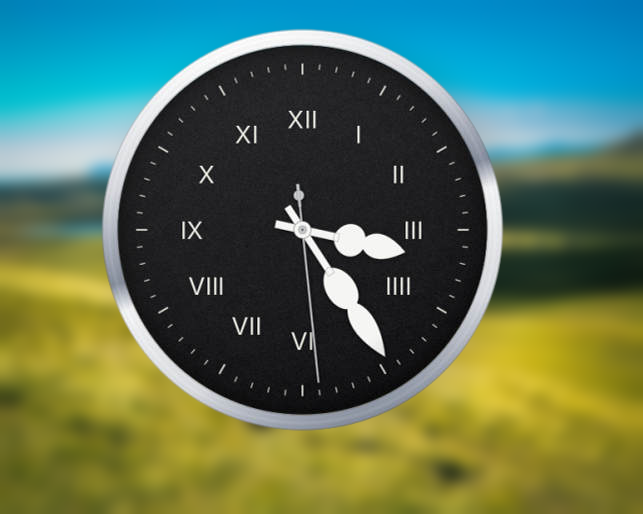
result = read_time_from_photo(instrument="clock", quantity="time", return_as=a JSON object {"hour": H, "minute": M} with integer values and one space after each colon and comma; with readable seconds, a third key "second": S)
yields {"hour": 3, "minute": 24, "second": 29}
